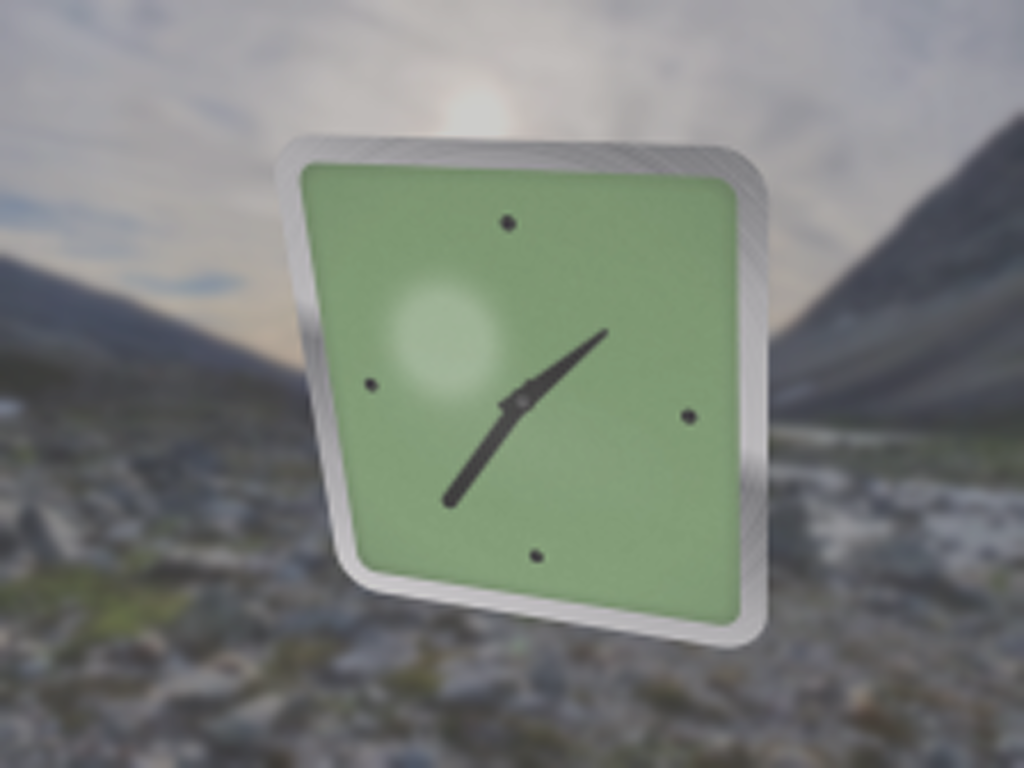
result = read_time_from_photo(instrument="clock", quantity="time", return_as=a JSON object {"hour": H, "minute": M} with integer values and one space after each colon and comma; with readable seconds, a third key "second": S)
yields {"hour": 1, "minute": 36}
